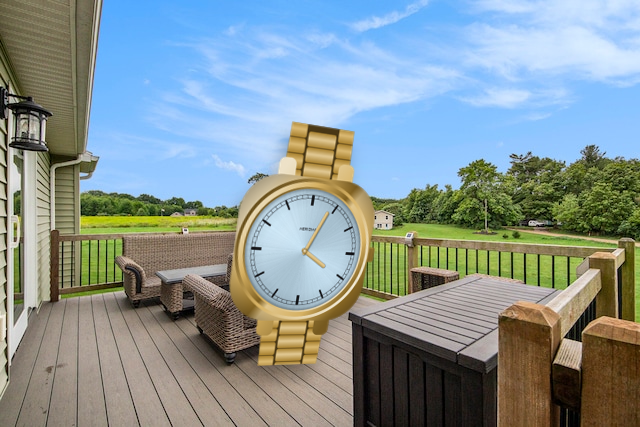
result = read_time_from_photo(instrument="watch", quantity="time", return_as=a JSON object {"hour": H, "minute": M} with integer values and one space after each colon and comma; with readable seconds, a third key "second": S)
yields {"hour": 4, "minute": 4}
